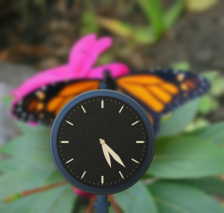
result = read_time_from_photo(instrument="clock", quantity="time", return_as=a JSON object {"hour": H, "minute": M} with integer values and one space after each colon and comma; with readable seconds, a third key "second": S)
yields {"hour": 5, "minute": 23}
